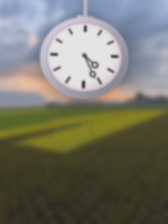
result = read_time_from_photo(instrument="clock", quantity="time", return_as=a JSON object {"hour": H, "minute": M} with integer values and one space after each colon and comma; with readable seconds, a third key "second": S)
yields {"hour": 4, "minute": 26}
